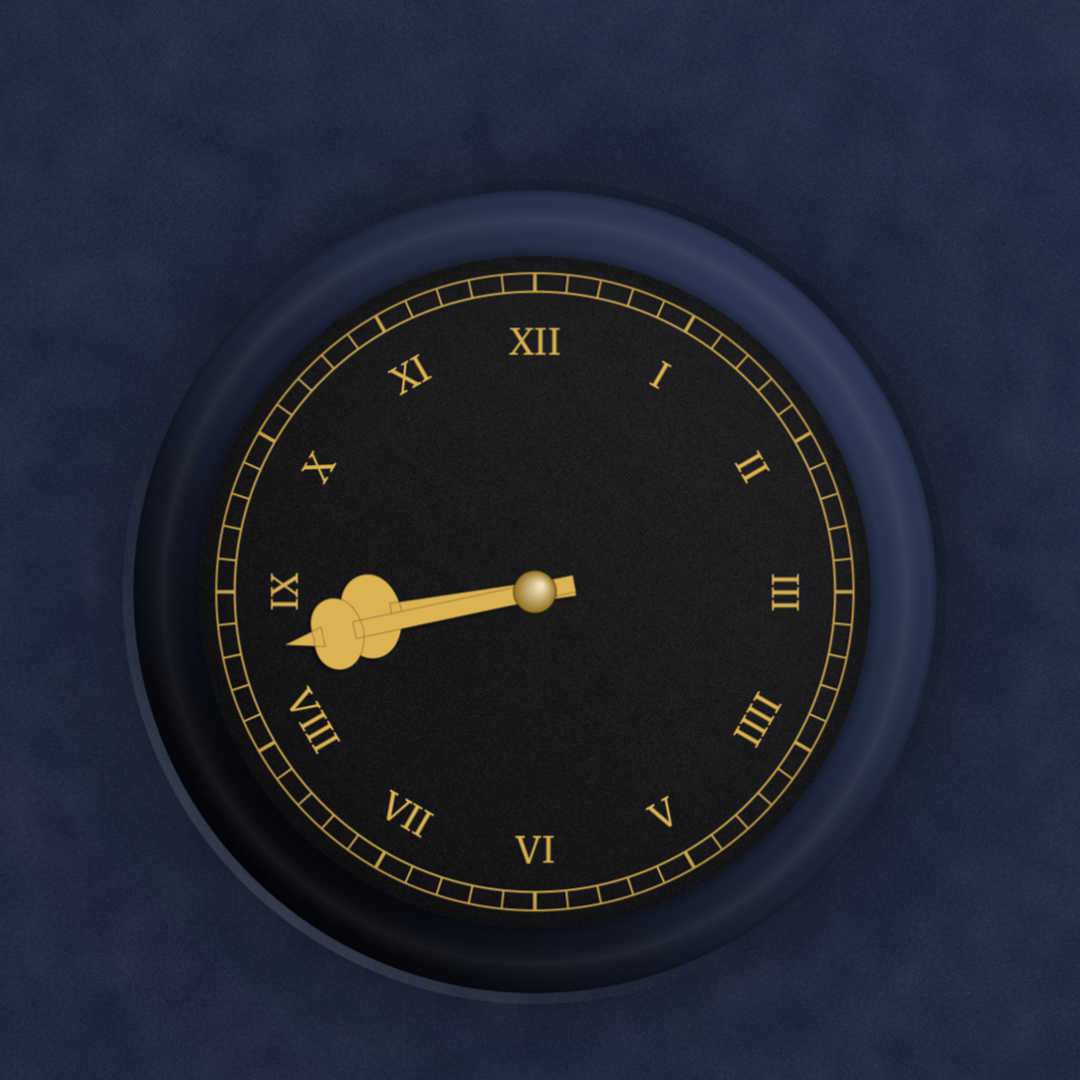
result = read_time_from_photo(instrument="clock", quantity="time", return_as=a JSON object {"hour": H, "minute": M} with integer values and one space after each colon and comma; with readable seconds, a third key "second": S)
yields {"hour": 8, "minute": 43}
